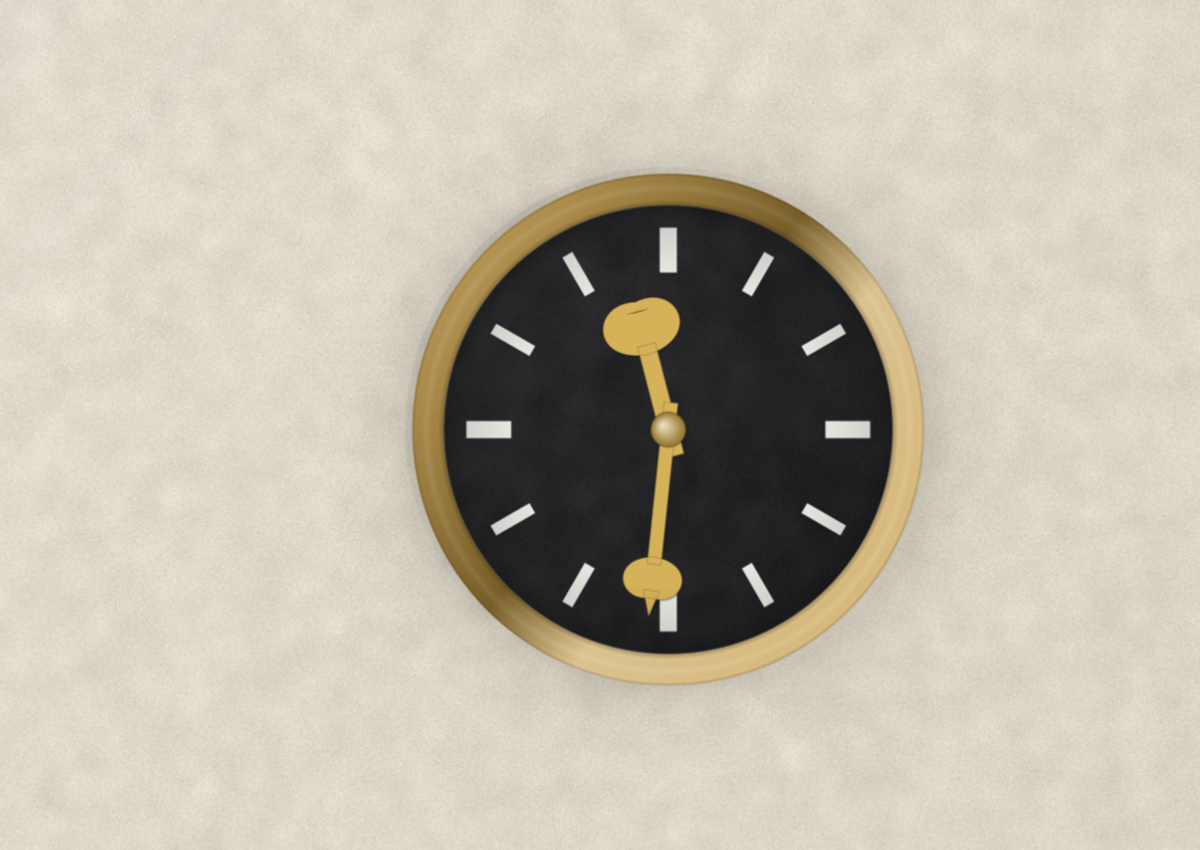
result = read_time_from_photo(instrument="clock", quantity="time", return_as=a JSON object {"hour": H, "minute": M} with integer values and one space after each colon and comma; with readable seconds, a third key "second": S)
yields {"hour": 11, "minute": 31}
